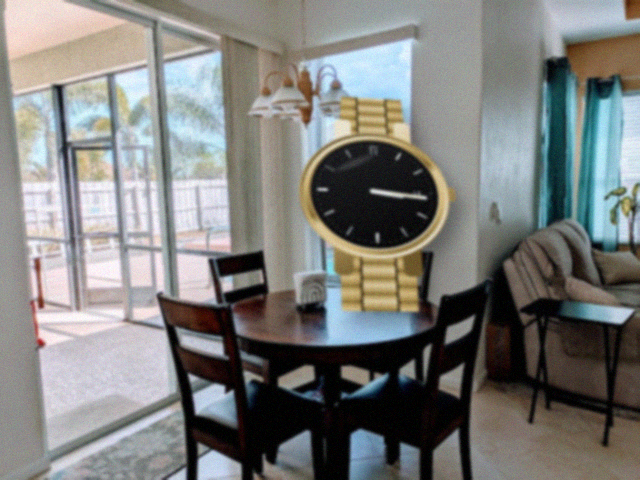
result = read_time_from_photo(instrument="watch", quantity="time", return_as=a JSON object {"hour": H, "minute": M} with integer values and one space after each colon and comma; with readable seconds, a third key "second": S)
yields {"hour": 3, "minute": 16}
